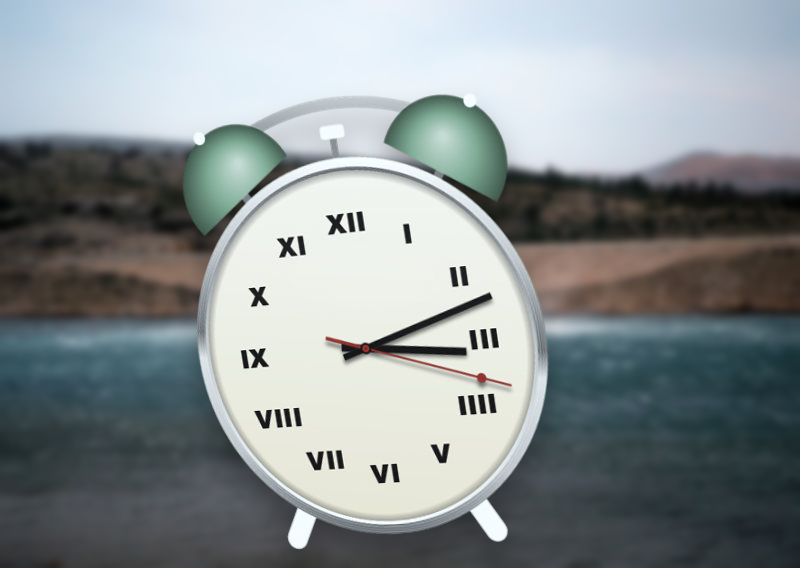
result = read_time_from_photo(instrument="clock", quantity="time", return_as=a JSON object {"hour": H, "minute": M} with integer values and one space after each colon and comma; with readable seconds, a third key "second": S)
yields {"hour": 3, "minute": 12, "second": 18}
